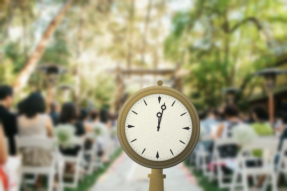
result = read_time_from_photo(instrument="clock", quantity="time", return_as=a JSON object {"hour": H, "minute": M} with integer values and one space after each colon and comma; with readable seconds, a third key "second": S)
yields {"hour": 12, "minute": 2}
